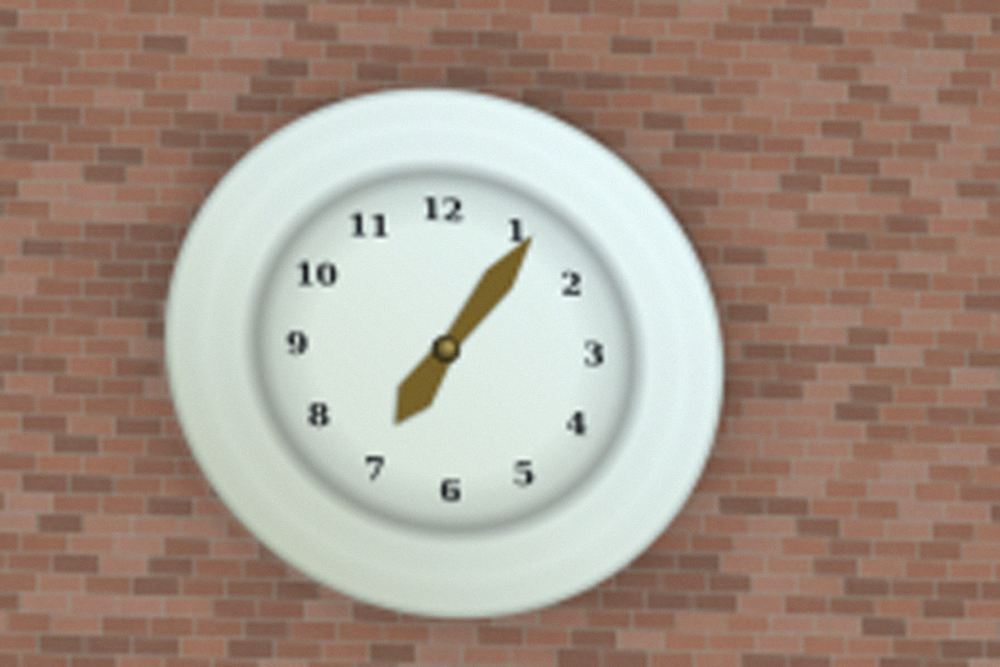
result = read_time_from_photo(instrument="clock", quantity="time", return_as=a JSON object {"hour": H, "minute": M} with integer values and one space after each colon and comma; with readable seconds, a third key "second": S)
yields {"hour": 7, "minute": 6}
